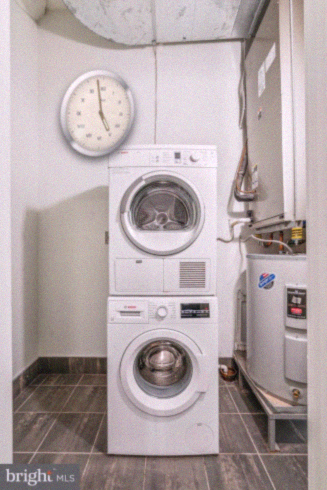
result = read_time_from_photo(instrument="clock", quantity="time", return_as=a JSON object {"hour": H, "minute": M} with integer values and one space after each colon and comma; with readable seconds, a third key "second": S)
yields {"hour": 4, "minute": 58}
